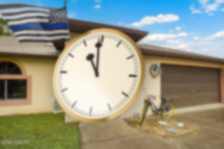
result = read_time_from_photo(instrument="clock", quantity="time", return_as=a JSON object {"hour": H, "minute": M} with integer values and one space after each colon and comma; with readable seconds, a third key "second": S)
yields {"hour": 10, "minute": 59}
